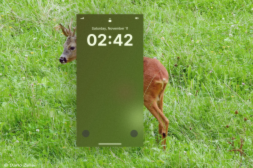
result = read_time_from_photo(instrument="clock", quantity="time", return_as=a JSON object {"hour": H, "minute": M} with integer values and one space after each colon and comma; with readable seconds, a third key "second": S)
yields {"hour": 2, "minute": 42}
